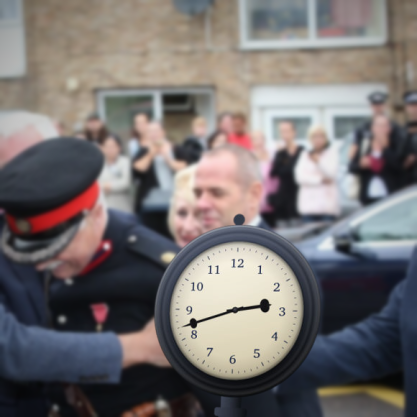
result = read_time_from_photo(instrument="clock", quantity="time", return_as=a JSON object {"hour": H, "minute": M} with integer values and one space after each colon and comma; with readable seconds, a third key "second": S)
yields {"hour": 2, "minute": 42}
